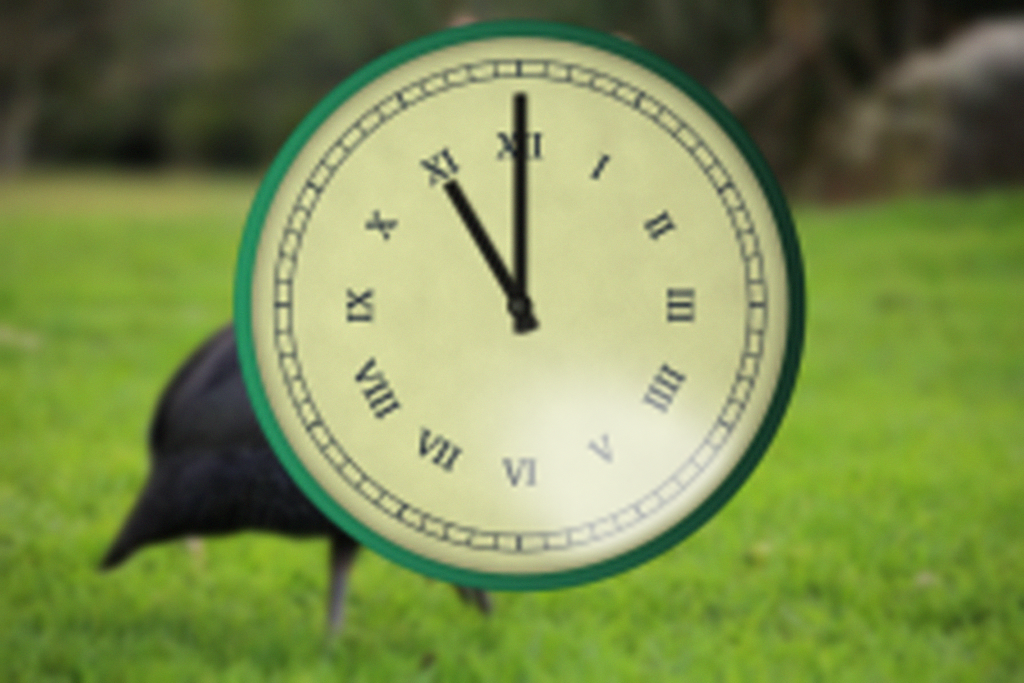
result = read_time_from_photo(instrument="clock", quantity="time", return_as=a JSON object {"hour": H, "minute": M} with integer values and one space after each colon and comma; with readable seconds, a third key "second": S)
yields {"hour": 11, "minute": 0}
